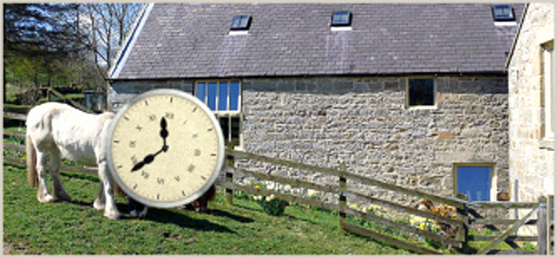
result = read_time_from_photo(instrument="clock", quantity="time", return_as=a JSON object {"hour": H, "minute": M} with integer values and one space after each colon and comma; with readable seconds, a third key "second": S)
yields {"hour": 11, "minute": 38}
